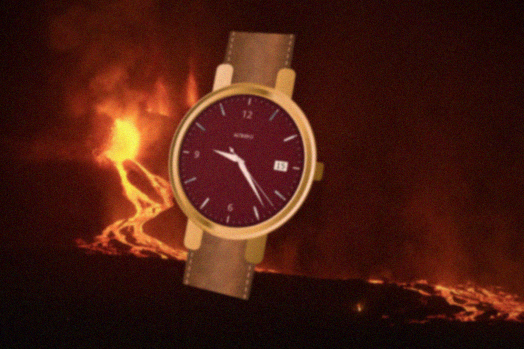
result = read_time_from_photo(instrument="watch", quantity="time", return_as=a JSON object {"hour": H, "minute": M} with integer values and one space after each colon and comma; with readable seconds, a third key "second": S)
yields {"hour": 9, "minute": 23, "second": 22}
